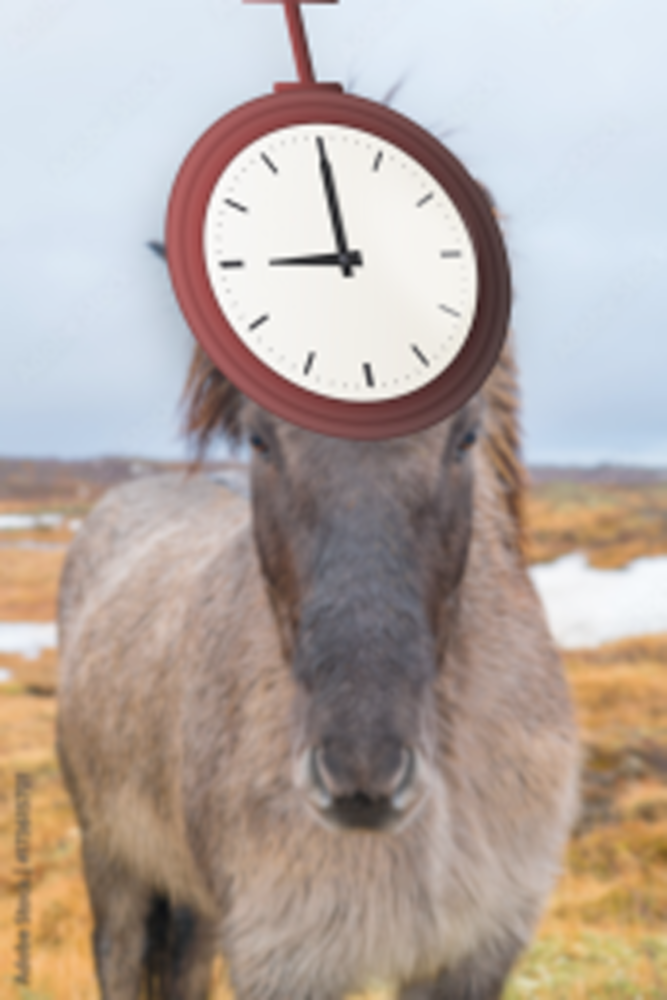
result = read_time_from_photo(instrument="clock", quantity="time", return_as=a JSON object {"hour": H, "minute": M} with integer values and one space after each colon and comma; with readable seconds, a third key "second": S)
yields {"hour": 9, "minute": 0}
